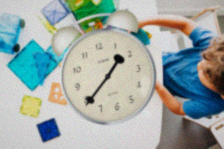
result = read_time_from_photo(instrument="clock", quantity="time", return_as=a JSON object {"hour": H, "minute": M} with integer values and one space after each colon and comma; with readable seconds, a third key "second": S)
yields {"hour": 1, "minute": 39}
